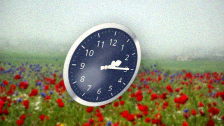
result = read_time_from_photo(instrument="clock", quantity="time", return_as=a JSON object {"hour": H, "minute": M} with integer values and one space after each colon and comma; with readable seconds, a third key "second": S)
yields {"hour": 2, "minute": 15}
